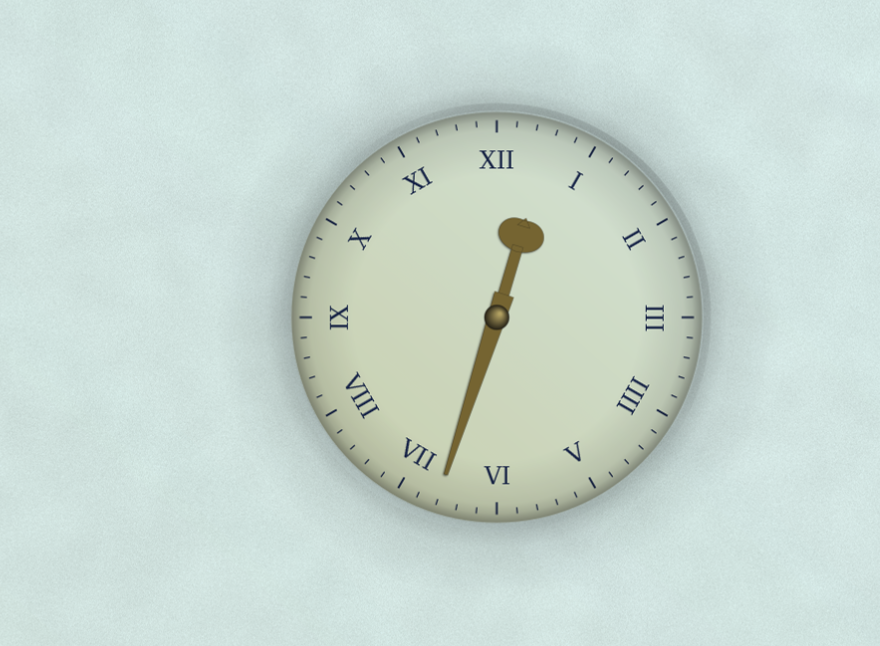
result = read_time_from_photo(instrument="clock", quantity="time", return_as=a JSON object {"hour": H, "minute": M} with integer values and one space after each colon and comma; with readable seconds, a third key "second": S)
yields {"hour": 12, "minute": 33}
